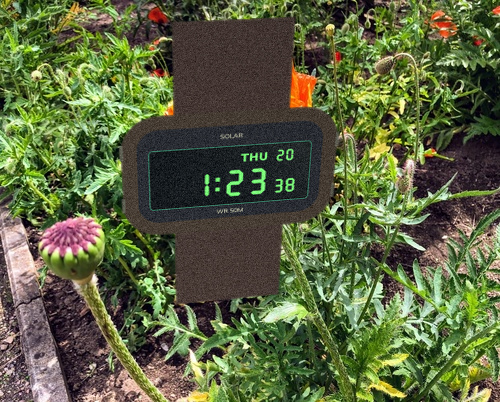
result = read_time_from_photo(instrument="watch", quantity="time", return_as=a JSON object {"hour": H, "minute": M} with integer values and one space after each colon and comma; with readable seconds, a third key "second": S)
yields {"hour": 1, "minute": 23, "second": 38}
